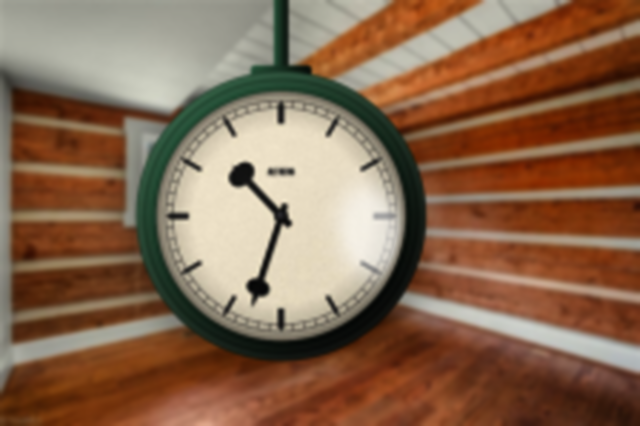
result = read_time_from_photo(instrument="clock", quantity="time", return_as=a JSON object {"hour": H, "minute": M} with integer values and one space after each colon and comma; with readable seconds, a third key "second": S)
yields {"hour": 10, "minute": 33}
